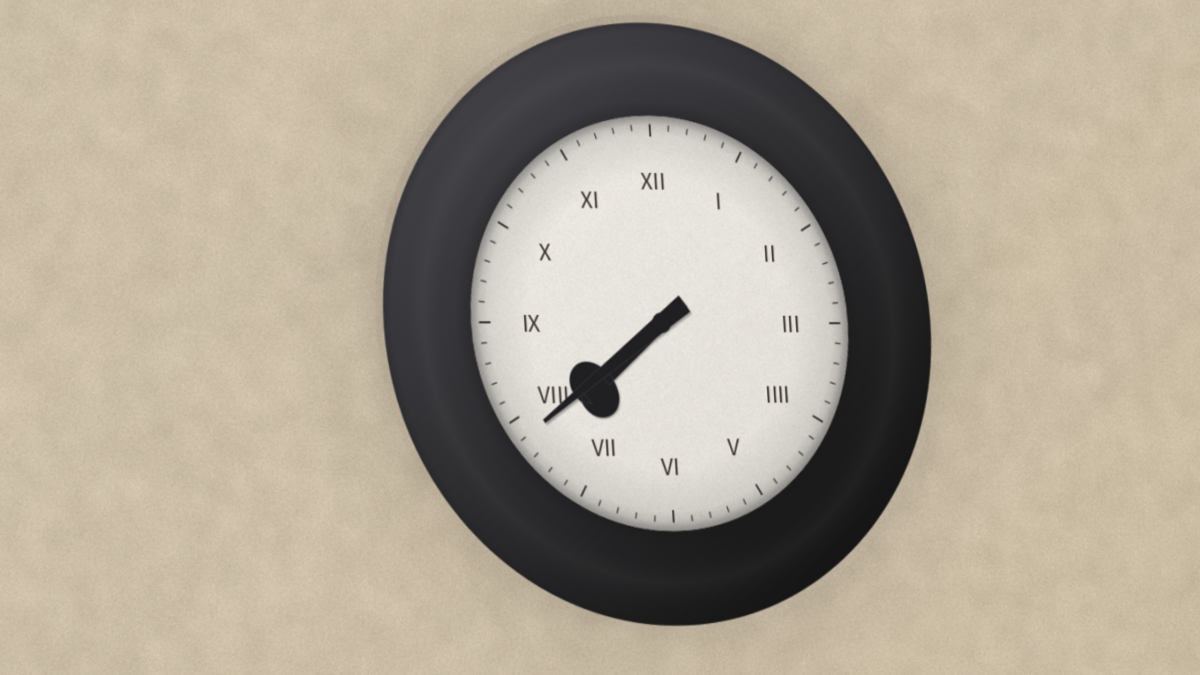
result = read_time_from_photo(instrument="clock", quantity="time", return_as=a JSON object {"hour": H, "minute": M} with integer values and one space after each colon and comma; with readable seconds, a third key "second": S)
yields {"hour": 7, "minute": 39}
